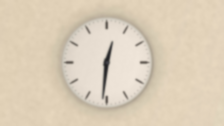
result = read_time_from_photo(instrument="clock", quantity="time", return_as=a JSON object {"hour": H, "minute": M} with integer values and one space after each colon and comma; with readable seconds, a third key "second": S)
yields {"hour": 12, "minute": 31}
